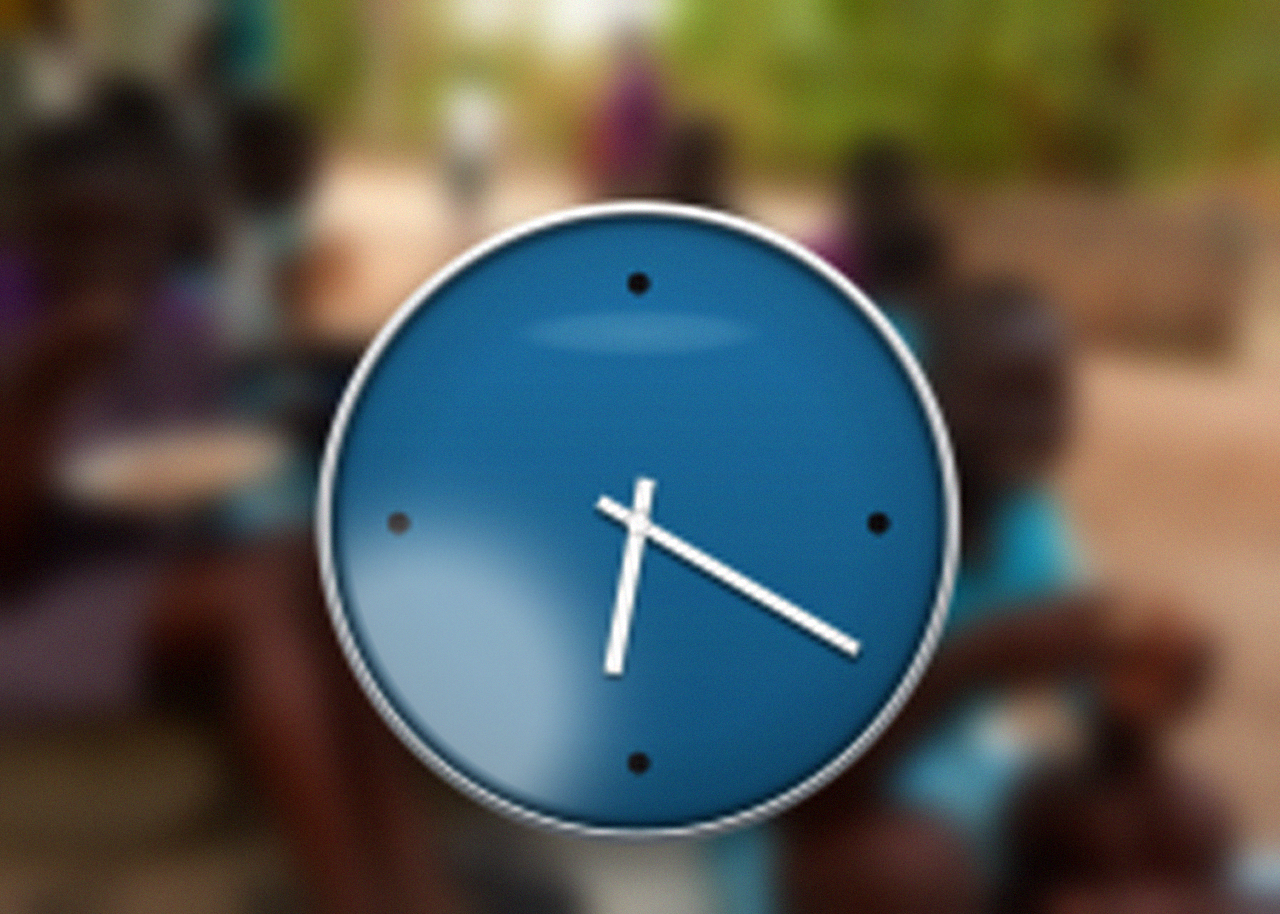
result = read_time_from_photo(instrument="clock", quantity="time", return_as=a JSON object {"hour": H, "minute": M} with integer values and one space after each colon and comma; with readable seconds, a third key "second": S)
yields {"hour": 6, "minute": 20}
